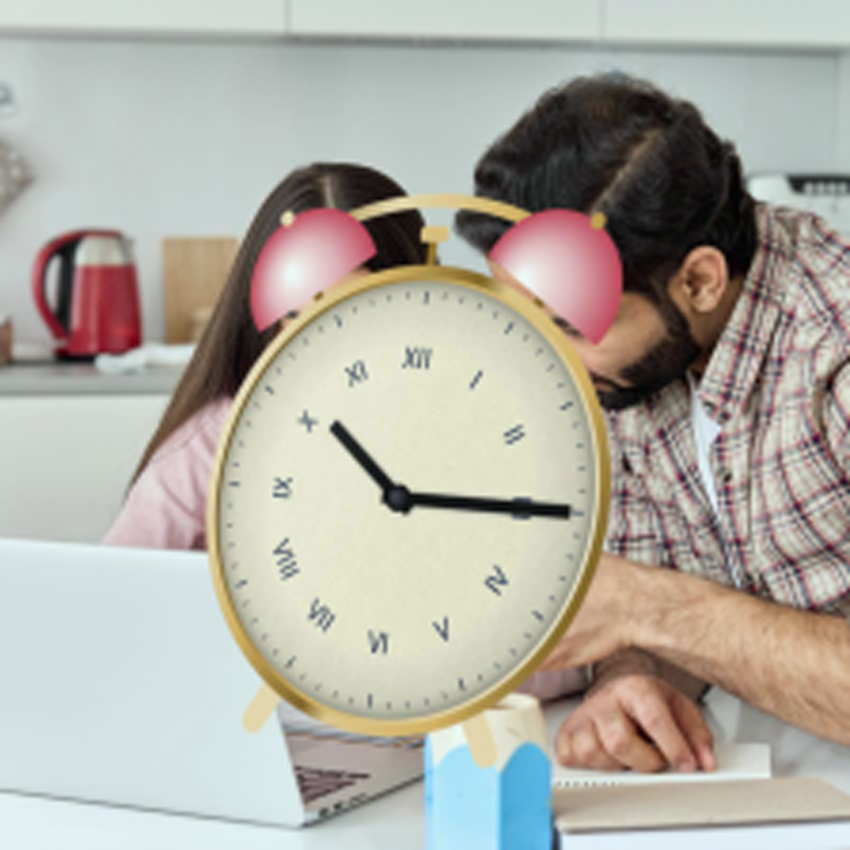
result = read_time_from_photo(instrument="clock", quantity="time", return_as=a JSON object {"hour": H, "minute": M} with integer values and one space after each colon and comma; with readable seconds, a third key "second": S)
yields {"hour": 10, "minute": 15}
